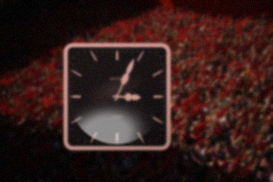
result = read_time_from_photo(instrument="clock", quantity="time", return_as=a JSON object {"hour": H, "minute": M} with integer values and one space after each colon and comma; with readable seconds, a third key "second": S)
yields {"hour": 3, "minute": 4}
